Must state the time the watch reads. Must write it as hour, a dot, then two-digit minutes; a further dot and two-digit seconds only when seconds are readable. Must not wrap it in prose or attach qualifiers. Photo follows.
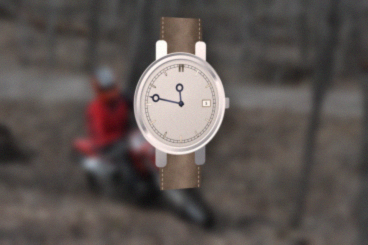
11.47
